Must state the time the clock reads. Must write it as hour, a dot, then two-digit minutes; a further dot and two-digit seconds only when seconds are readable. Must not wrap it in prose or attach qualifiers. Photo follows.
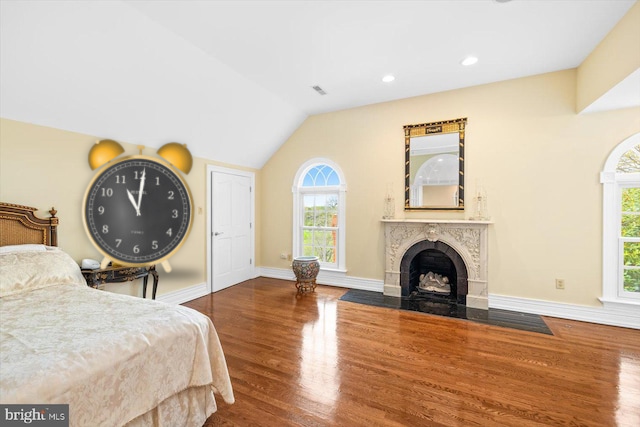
11.01
